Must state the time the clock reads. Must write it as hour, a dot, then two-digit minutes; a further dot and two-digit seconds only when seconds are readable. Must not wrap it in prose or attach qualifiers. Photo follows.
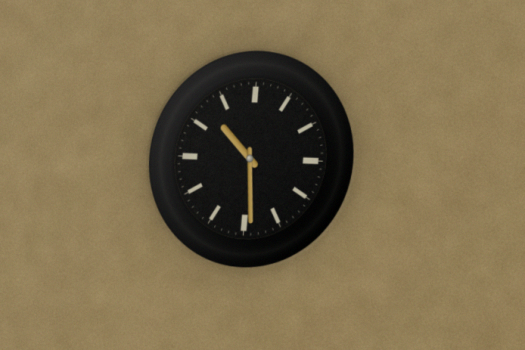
10.29
